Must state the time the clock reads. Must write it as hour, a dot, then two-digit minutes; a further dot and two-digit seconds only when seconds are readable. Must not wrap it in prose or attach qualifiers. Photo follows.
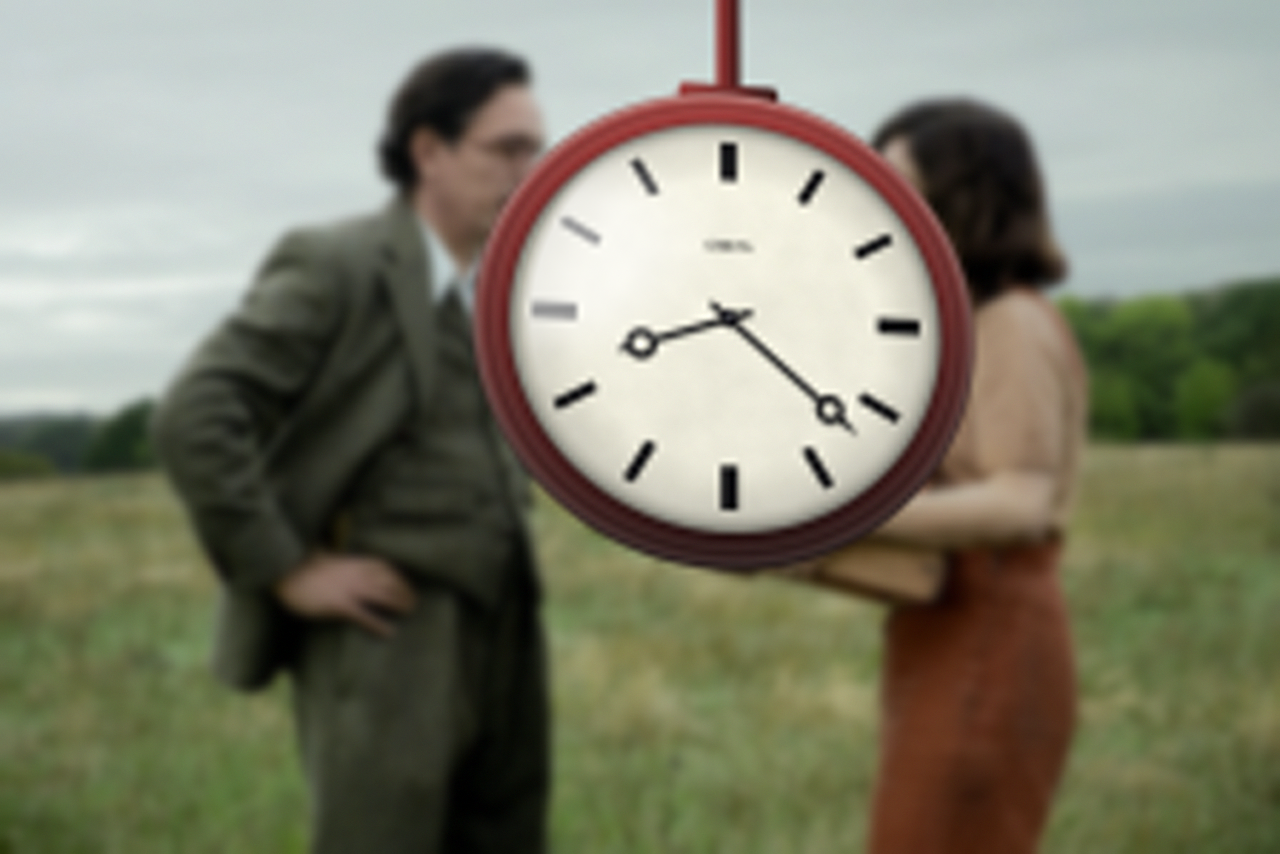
8.22
